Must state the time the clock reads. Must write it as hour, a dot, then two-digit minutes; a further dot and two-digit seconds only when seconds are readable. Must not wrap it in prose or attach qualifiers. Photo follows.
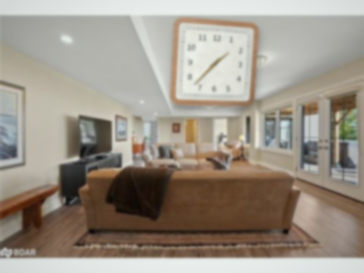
1.37
